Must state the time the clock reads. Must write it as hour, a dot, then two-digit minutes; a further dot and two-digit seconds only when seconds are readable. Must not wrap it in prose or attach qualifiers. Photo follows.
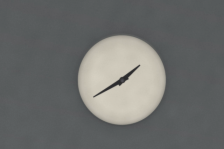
1.40
